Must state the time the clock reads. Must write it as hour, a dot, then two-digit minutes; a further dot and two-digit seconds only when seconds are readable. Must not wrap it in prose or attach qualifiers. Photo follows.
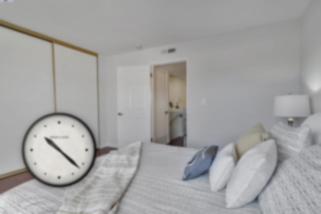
10.22
